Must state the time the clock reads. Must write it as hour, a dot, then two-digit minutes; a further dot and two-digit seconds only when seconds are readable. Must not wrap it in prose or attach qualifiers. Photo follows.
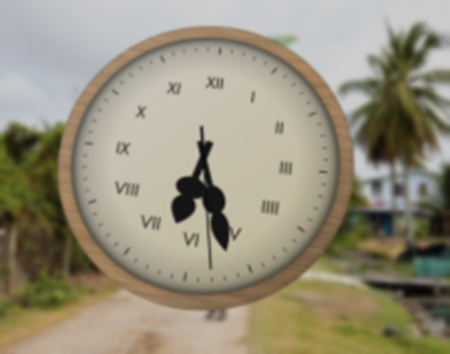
6.26.28
